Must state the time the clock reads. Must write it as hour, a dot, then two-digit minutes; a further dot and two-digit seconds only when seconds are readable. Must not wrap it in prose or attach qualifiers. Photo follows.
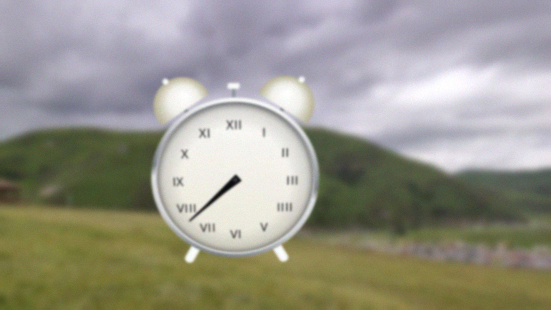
7.38
